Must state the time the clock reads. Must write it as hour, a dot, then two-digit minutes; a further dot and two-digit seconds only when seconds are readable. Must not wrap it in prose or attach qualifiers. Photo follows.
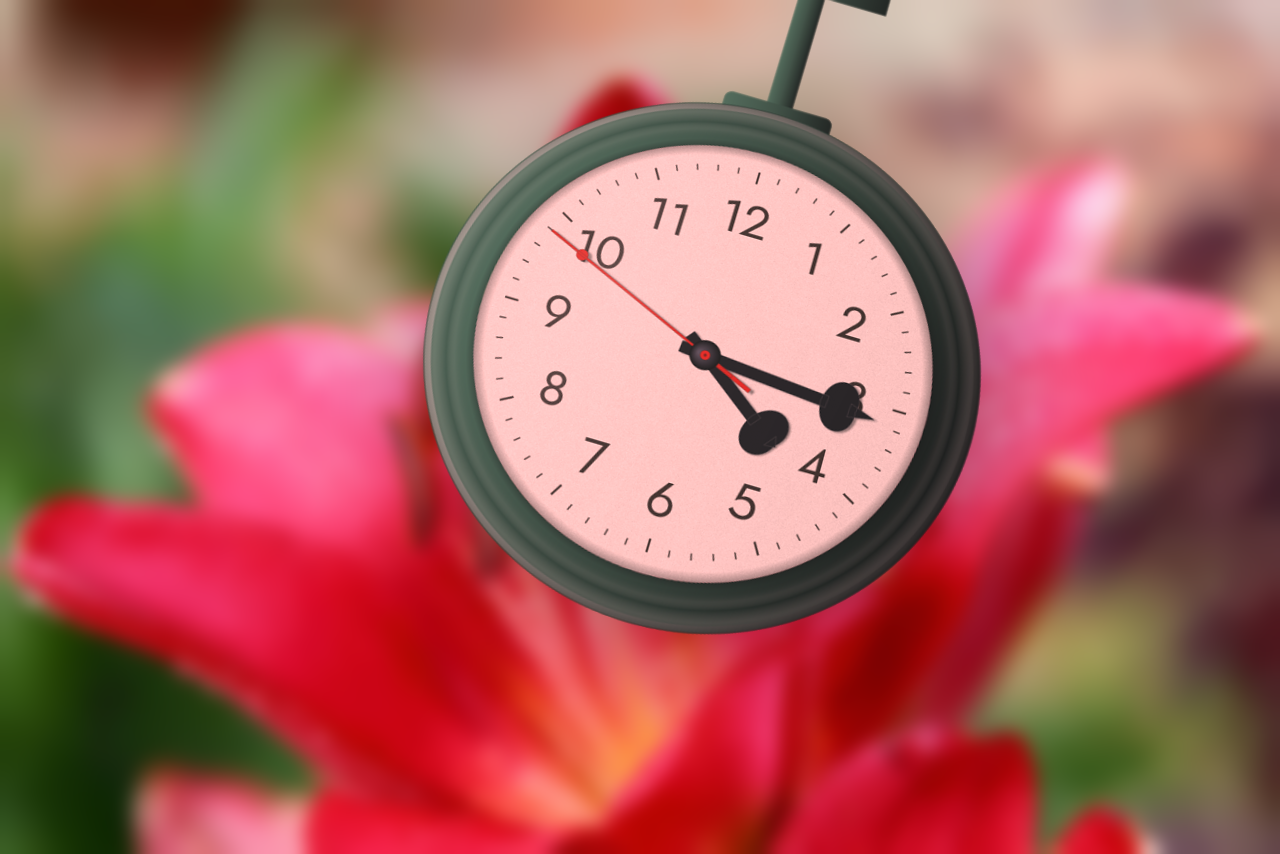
4.15.49
